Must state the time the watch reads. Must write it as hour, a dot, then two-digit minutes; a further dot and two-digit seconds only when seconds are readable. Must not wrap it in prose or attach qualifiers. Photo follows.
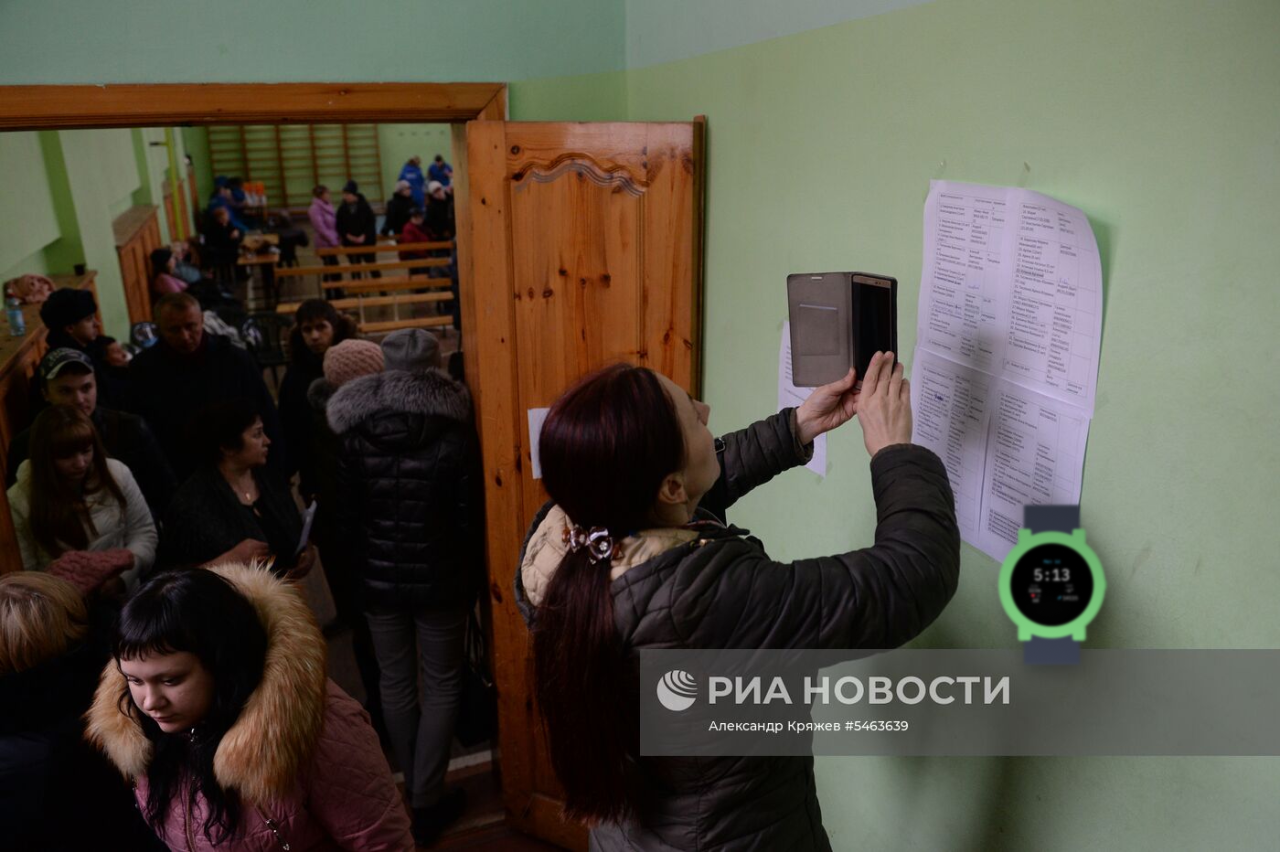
5.13
